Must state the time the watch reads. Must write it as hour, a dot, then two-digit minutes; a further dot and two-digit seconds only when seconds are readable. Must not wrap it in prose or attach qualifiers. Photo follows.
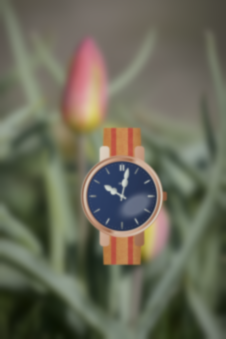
10.02
